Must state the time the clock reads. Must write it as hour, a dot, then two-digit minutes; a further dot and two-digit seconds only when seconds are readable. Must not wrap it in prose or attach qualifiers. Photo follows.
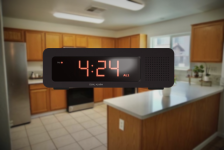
4.24
